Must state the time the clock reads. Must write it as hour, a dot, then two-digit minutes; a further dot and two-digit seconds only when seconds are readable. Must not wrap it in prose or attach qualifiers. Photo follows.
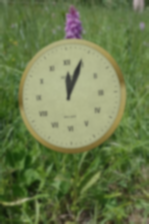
12.04
